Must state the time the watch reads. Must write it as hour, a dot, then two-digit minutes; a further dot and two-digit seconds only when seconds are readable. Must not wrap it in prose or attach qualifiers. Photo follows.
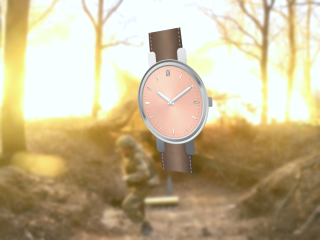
10.10
